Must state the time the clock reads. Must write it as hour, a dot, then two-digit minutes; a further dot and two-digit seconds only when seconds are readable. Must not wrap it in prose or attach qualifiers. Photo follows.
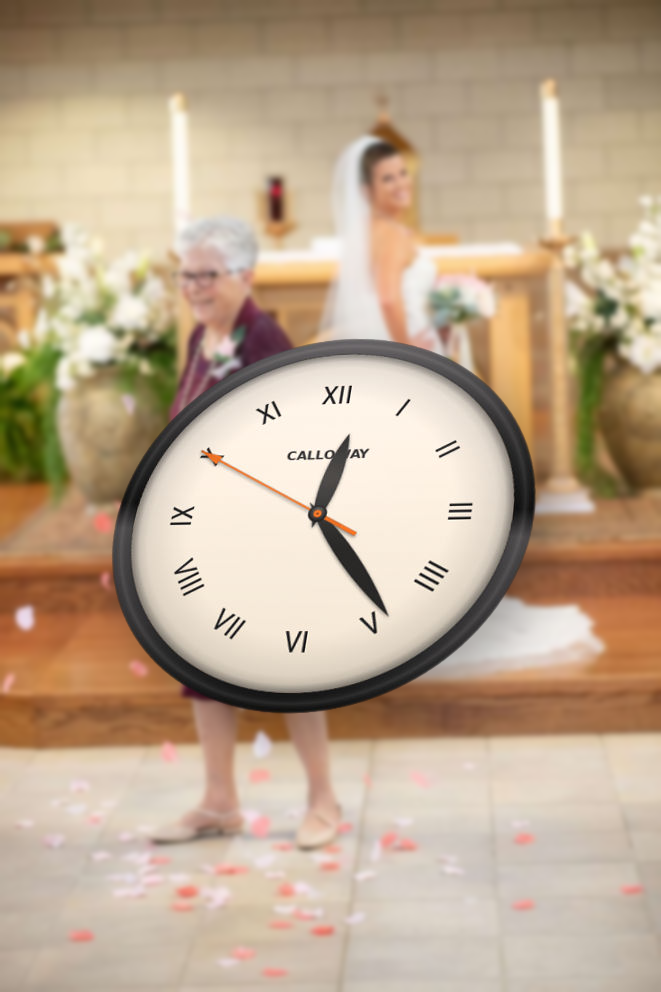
12.23.50
